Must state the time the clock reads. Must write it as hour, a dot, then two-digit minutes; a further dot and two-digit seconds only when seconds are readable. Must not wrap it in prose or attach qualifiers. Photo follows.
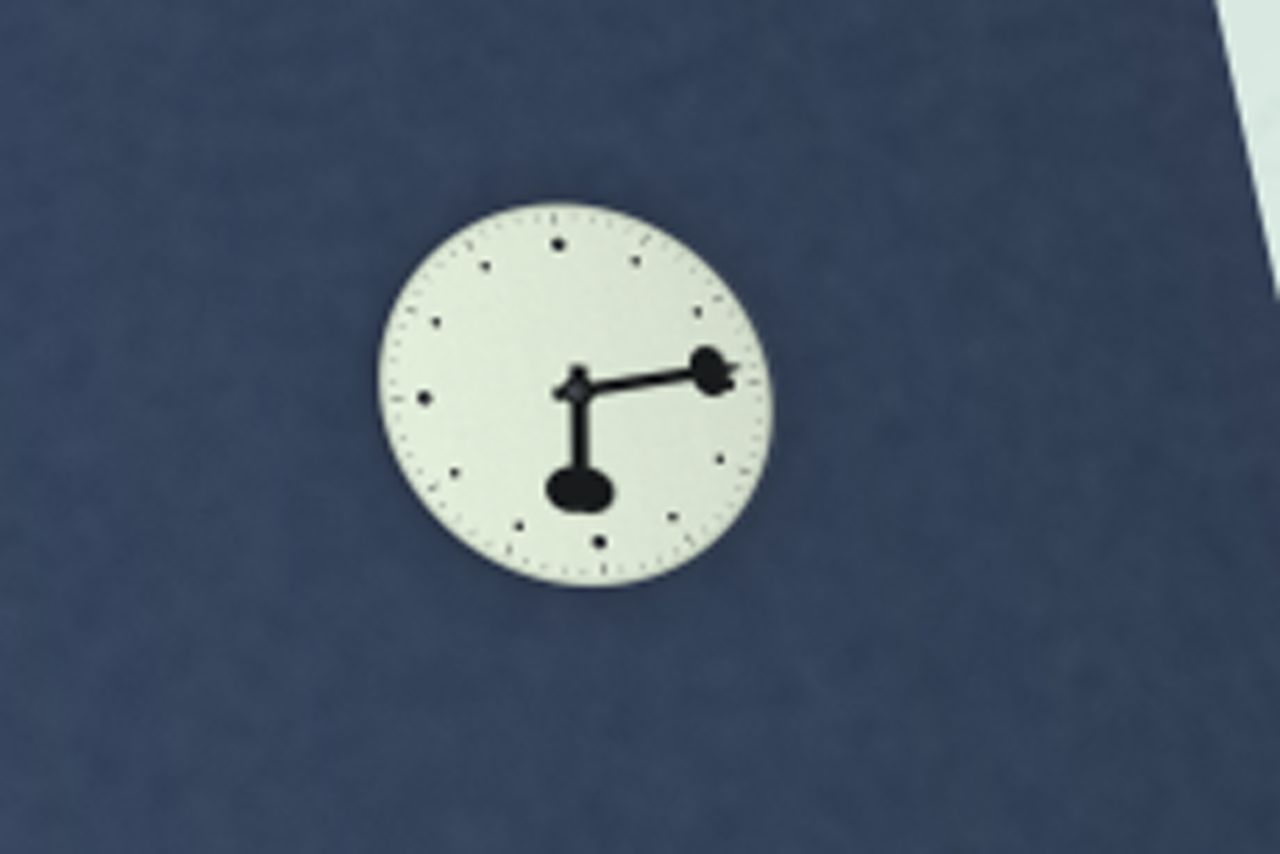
6.14
